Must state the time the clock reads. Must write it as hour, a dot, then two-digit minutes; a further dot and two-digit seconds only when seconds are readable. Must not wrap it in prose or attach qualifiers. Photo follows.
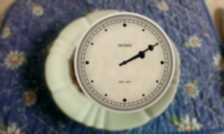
2.10
